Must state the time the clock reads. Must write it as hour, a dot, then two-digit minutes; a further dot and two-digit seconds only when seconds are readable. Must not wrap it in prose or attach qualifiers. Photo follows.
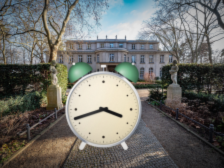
3.42
